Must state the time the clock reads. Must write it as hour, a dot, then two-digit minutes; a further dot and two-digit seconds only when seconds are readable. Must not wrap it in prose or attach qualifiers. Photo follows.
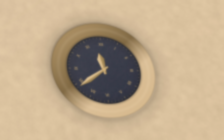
11.39
